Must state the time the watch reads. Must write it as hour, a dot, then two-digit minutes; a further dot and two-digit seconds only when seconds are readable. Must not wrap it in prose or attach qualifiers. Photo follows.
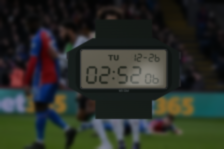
2.52.06
